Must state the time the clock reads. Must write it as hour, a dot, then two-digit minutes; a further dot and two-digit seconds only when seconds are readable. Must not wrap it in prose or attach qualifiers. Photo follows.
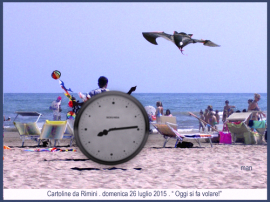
8.14
